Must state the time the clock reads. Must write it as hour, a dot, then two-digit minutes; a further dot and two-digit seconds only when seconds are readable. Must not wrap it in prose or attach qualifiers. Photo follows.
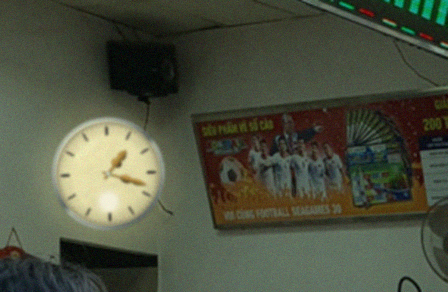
1.18
